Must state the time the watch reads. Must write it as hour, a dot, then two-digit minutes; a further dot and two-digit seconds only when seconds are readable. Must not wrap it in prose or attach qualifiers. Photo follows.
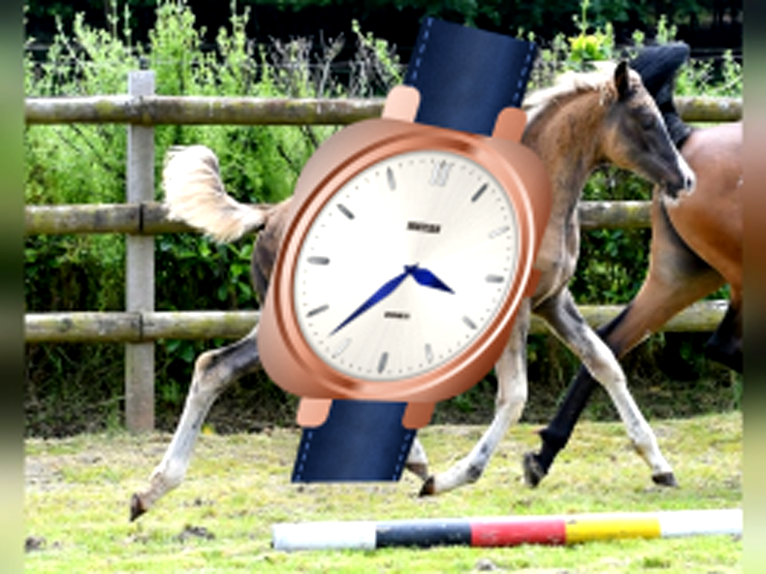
3.37
